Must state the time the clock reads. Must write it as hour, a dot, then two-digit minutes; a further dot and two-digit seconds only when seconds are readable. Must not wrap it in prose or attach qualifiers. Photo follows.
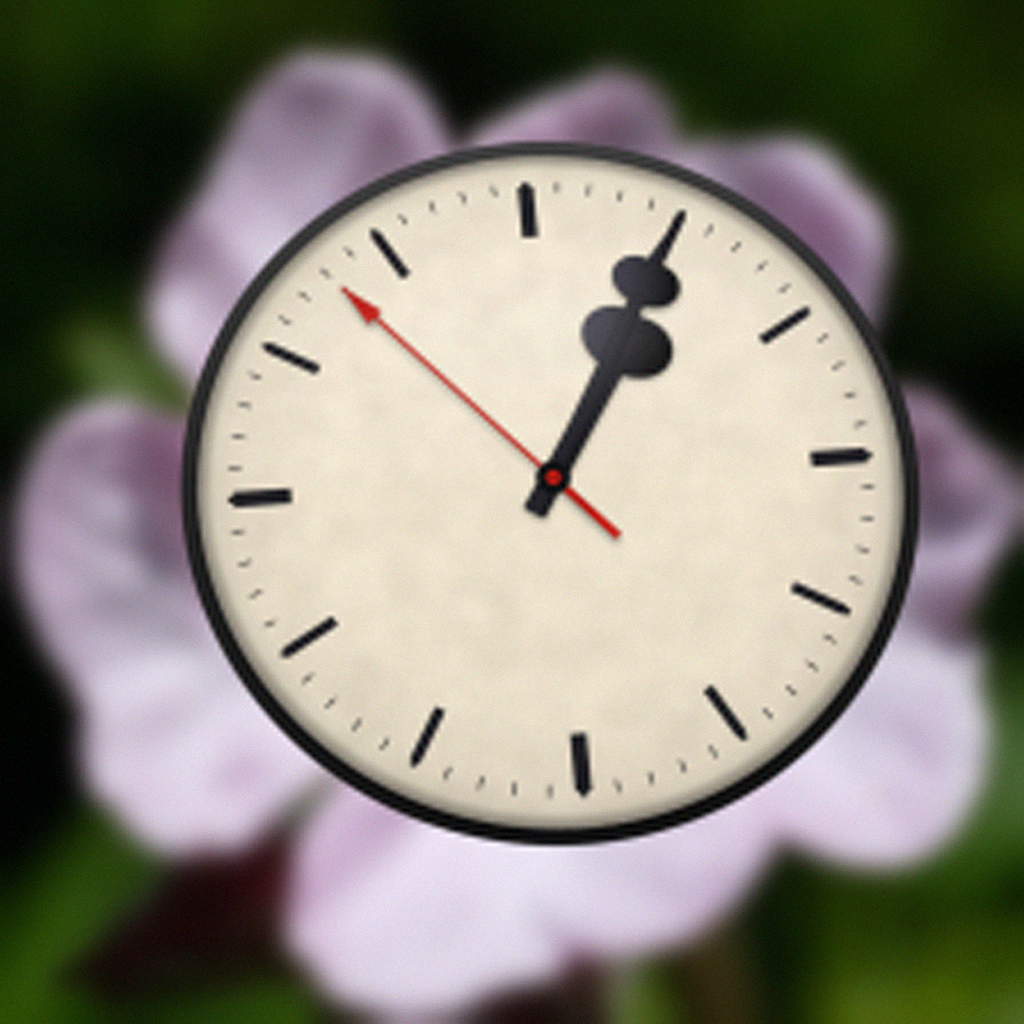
1.04.53
